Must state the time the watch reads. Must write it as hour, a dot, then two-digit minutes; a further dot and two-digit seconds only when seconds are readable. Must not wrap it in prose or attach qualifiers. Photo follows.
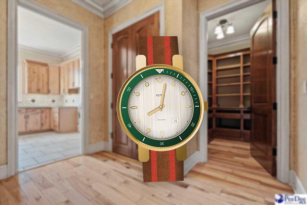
8.02
